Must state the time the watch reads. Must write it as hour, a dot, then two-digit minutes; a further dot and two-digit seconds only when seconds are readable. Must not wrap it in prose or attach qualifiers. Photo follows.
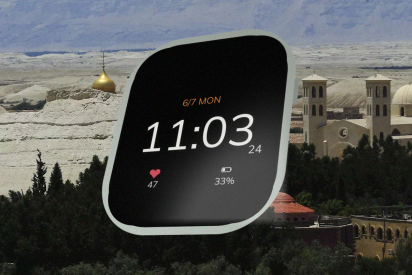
11.03.24
